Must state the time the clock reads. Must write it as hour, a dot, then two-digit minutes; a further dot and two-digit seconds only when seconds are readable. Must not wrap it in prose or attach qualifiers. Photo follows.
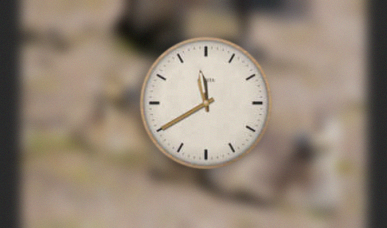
11.40
